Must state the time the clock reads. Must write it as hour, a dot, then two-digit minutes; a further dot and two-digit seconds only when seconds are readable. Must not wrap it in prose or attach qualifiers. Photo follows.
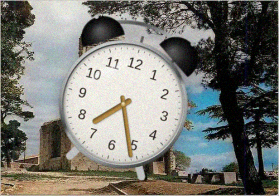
7.26
